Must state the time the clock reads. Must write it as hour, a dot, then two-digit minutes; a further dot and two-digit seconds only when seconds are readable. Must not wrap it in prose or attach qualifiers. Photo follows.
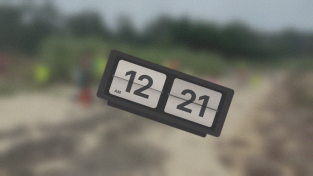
12.21
